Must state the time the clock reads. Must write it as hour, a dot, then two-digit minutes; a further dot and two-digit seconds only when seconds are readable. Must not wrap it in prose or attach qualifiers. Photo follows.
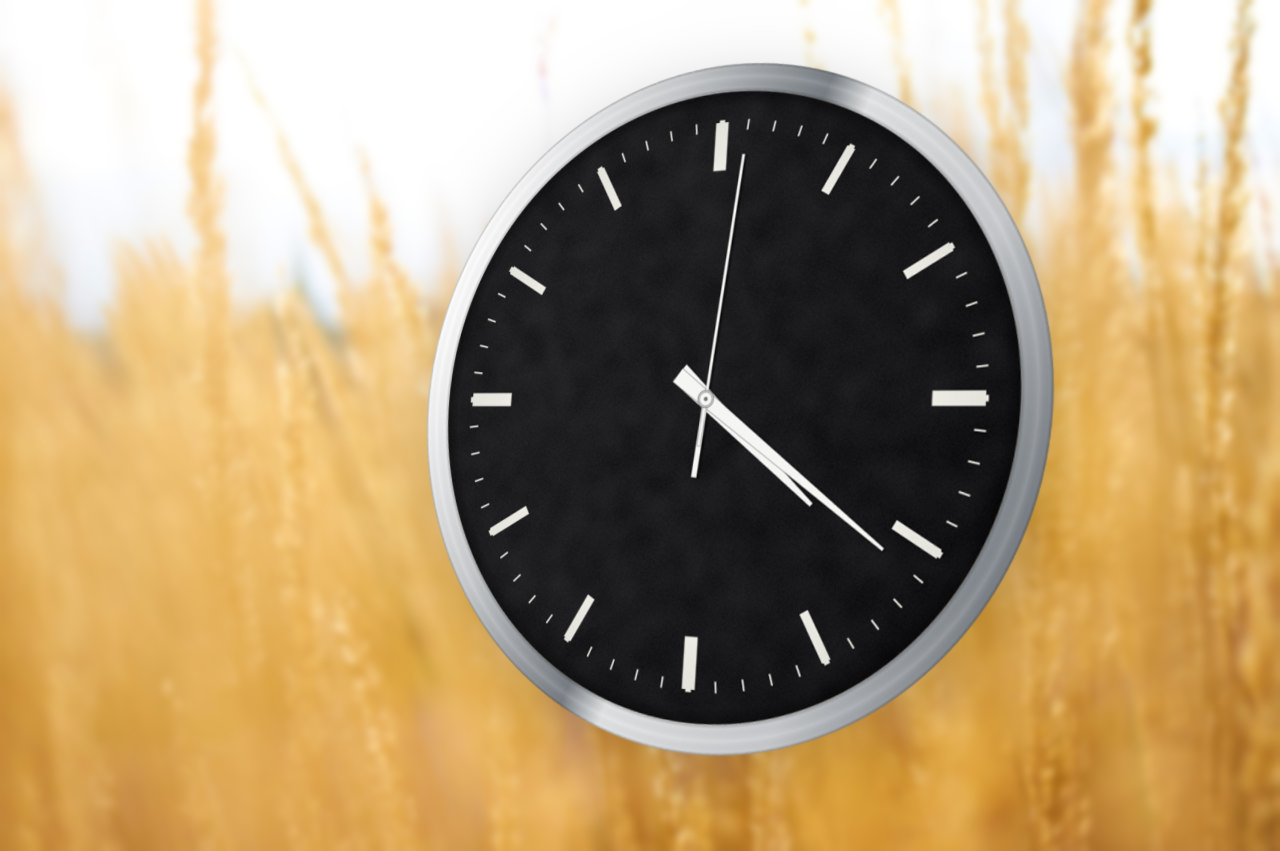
4.21.01
